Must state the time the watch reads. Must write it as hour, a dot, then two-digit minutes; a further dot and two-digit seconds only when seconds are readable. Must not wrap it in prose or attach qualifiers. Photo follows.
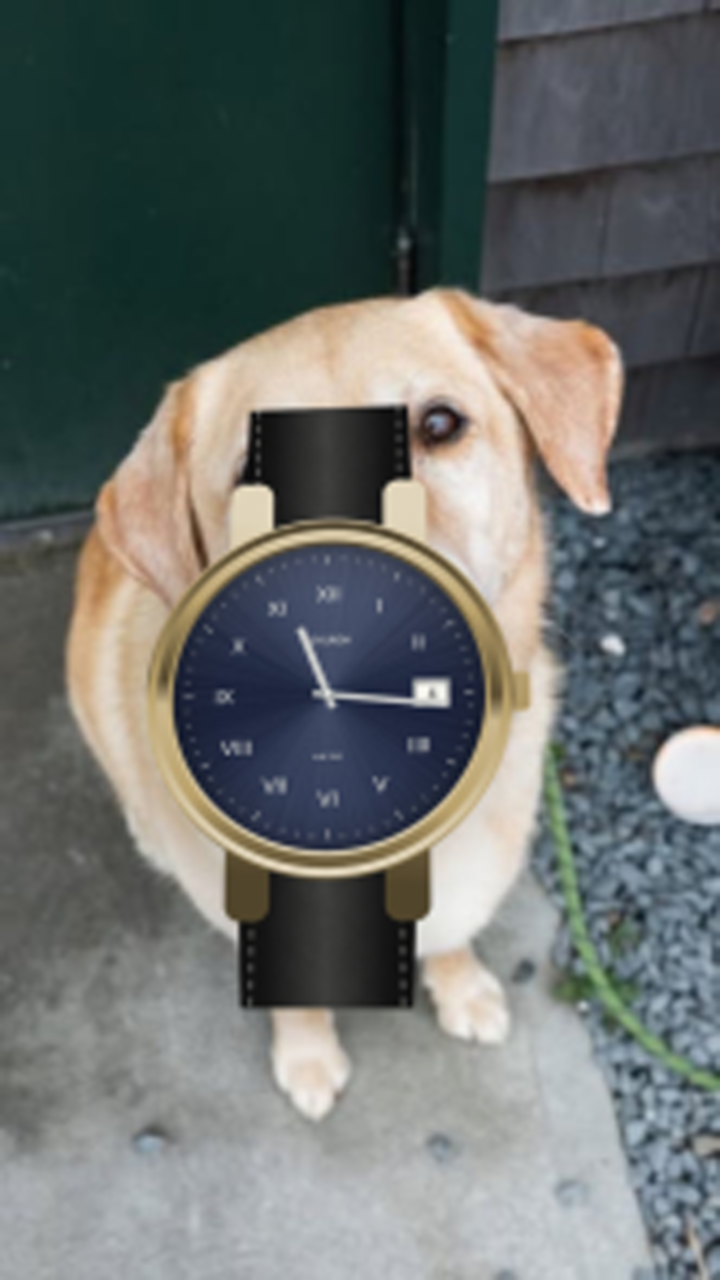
11.16
